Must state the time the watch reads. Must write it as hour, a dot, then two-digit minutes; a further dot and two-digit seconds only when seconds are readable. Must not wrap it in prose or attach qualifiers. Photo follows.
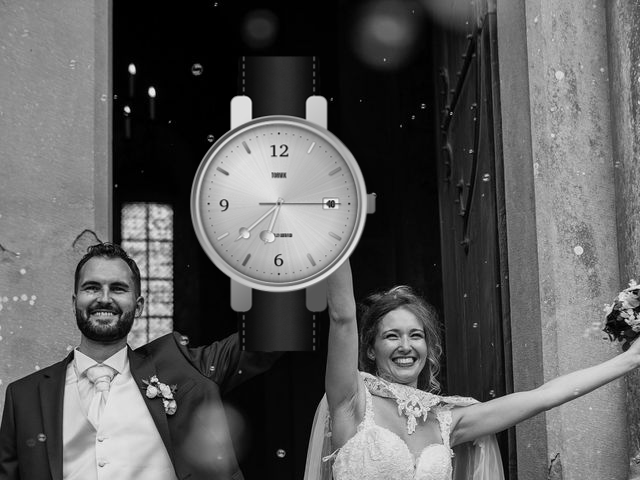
6.38.15
